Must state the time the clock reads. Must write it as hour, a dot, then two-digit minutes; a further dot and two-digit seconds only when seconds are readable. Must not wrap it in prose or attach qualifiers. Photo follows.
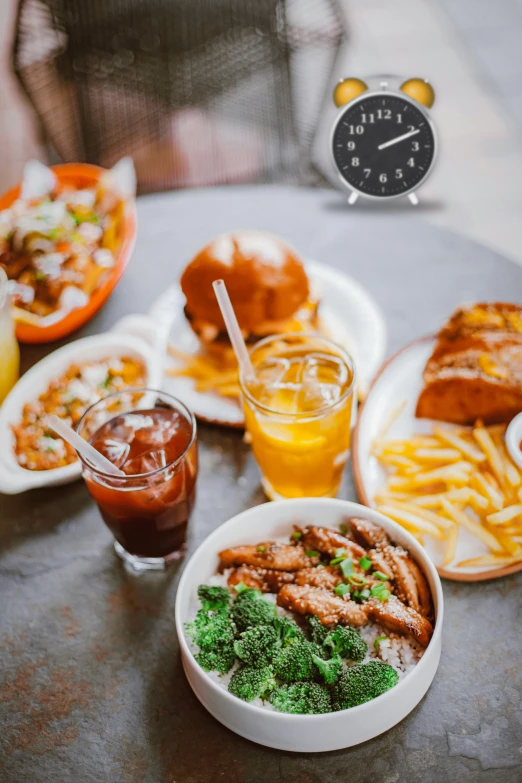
2.11
